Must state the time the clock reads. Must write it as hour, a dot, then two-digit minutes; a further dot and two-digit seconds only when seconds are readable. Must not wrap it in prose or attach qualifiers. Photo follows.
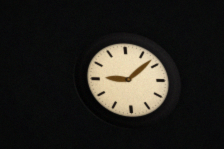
9.08
